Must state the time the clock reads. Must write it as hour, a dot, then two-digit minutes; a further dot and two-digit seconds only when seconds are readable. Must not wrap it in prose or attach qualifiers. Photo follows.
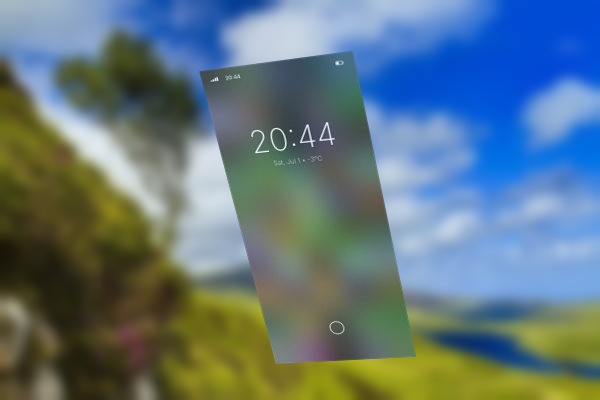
20.44
